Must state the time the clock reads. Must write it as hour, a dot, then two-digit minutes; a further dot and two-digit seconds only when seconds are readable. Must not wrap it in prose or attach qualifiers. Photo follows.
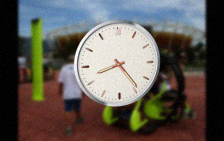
8.24
